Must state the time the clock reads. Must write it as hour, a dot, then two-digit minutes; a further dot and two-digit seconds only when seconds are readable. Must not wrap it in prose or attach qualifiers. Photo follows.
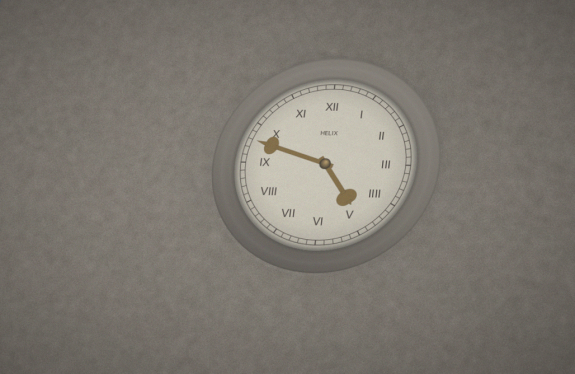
4.48
